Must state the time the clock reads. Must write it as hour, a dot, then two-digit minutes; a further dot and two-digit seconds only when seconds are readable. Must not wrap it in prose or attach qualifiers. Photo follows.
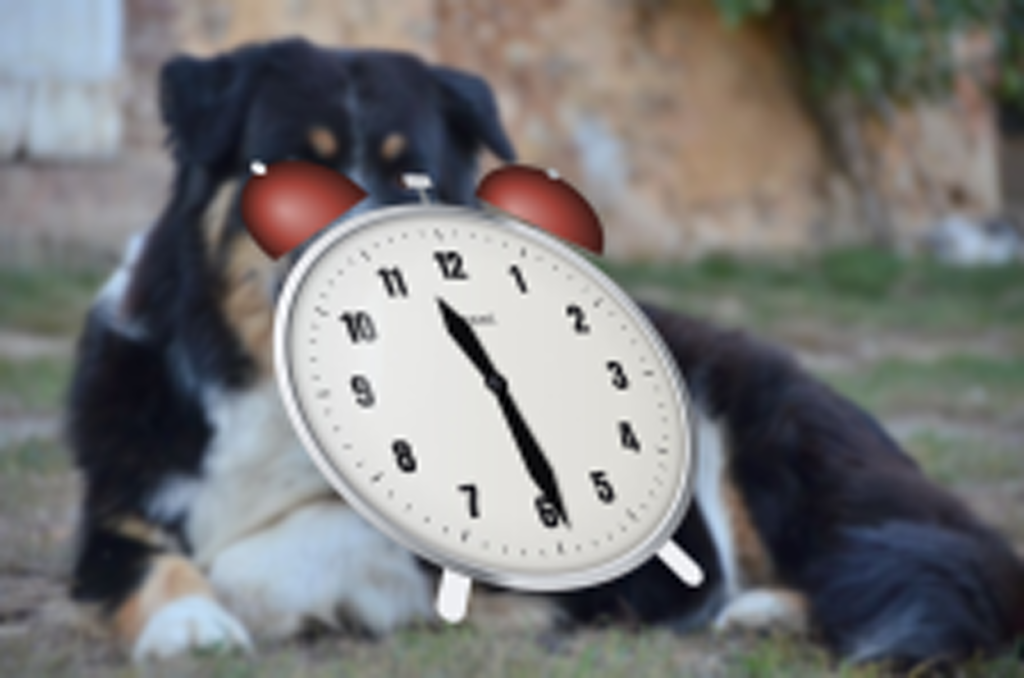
11.29
